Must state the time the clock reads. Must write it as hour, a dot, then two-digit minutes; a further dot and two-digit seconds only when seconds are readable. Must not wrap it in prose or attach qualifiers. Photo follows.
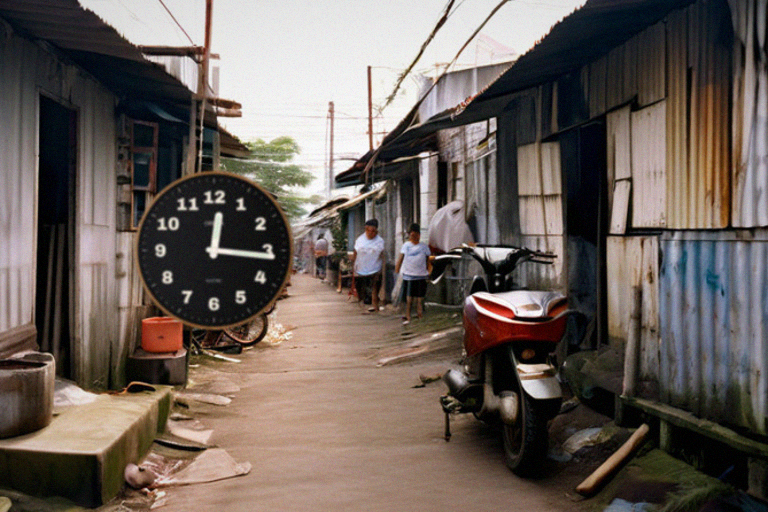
12.16
